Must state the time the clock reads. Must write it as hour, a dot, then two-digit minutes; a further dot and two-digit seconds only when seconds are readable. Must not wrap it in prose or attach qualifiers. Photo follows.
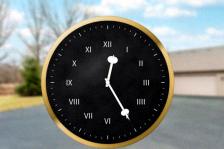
12.25
